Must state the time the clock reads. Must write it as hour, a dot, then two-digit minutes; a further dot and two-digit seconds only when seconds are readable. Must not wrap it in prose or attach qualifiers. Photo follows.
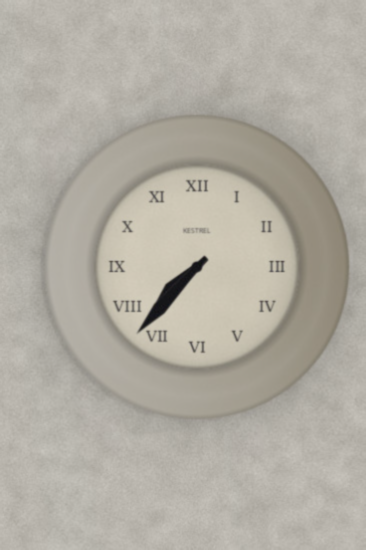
7.37
